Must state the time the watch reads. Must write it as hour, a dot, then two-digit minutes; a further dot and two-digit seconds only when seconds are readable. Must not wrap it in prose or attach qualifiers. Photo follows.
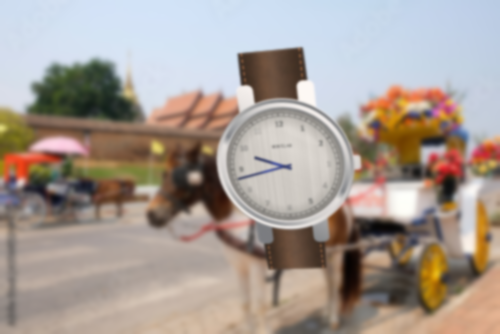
9.43
